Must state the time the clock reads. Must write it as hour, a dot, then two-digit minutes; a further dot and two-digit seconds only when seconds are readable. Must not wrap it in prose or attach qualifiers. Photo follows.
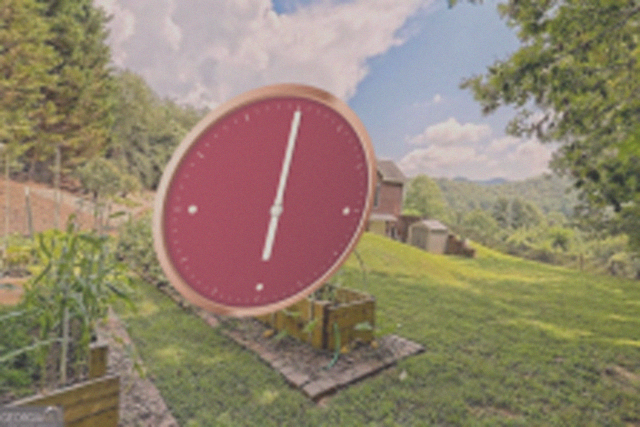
6.00
